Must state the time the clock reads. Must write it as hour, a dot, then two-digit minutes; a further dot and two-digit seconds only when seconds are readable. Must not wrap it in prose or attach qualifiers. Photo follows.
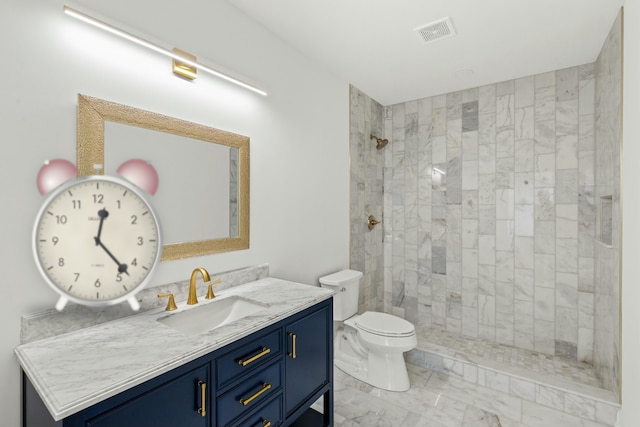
12.23
